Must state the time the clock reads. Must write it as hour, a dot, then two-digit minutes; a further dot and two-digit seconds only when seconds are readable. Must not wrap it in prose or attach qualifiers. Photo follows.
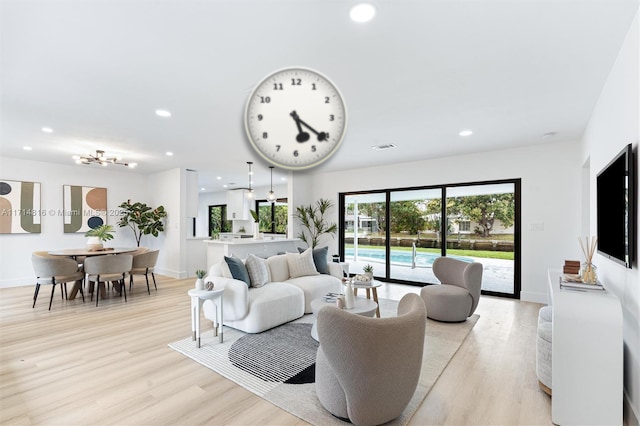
5.21
